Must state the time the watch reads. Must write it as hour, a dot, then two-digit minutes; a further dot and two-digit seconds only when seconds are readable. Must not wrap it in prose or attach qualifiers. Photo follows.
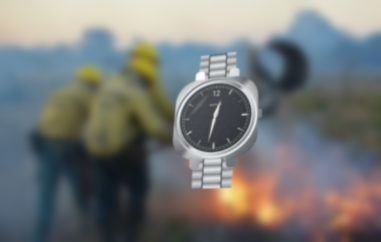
12.32
